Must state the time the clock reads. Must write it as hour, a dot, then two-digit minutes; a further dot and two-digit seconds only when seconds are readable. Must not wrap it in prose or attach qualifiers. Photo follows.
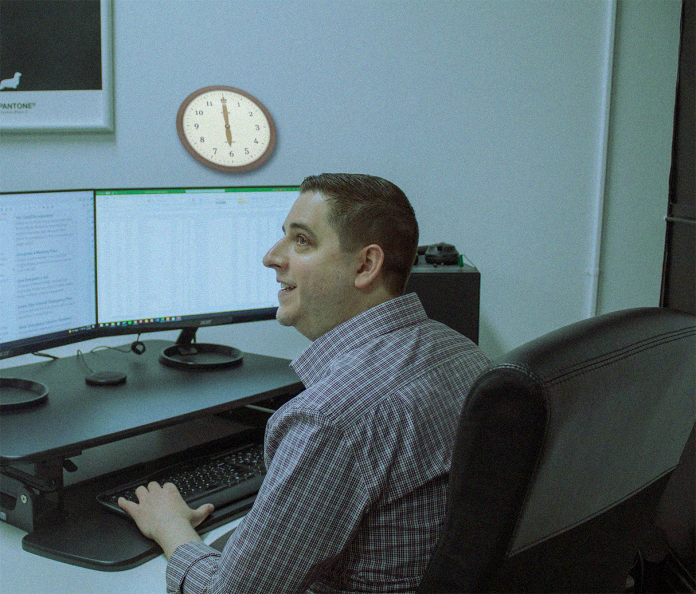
6.00
